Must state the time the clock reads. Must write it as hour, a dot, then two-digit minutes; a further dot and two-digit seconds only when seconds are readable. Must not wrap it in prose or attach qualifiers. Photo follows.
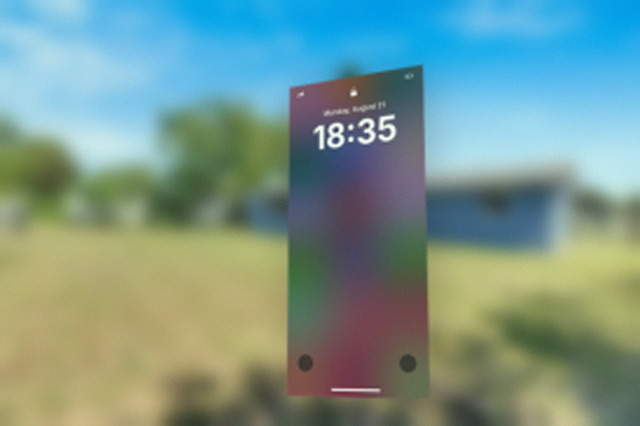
18.35
